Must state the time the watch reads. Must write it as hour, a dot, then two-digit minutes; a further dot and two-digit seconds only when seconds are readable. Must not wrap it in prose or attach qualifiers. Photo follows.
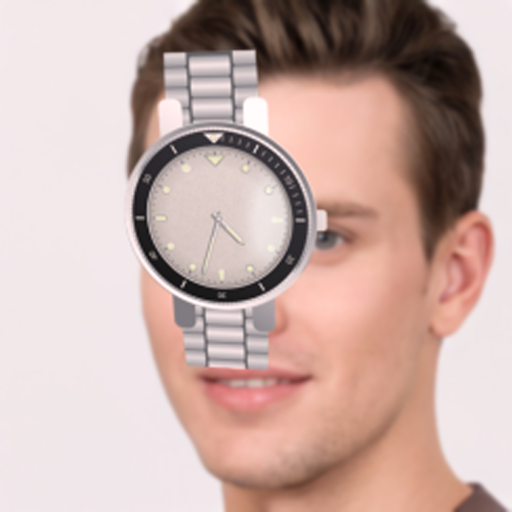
4.33
